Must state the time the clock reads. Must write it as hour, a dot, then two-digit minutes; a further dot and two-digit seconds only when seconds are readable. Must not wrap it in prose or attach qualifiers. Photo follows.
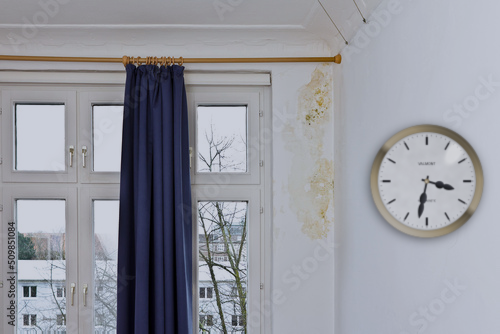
3.32
